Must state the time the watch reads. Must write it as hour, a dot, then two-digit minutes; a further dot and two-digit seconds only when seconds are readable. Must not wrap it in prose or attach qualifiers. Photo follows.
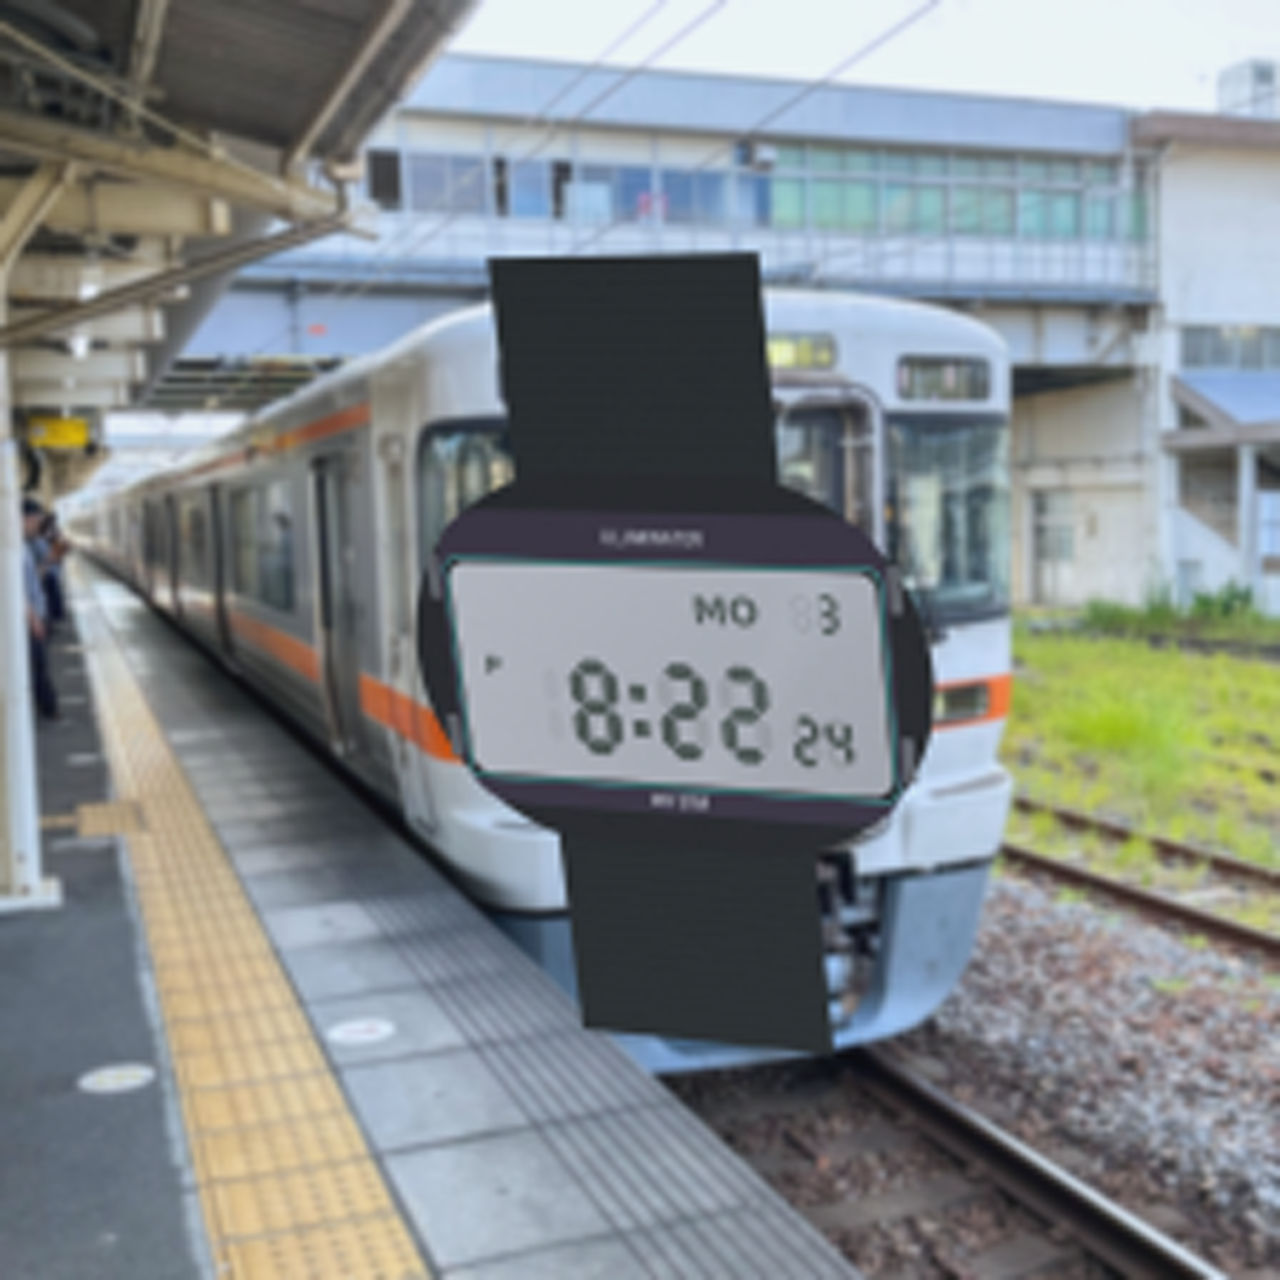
8.22.24
